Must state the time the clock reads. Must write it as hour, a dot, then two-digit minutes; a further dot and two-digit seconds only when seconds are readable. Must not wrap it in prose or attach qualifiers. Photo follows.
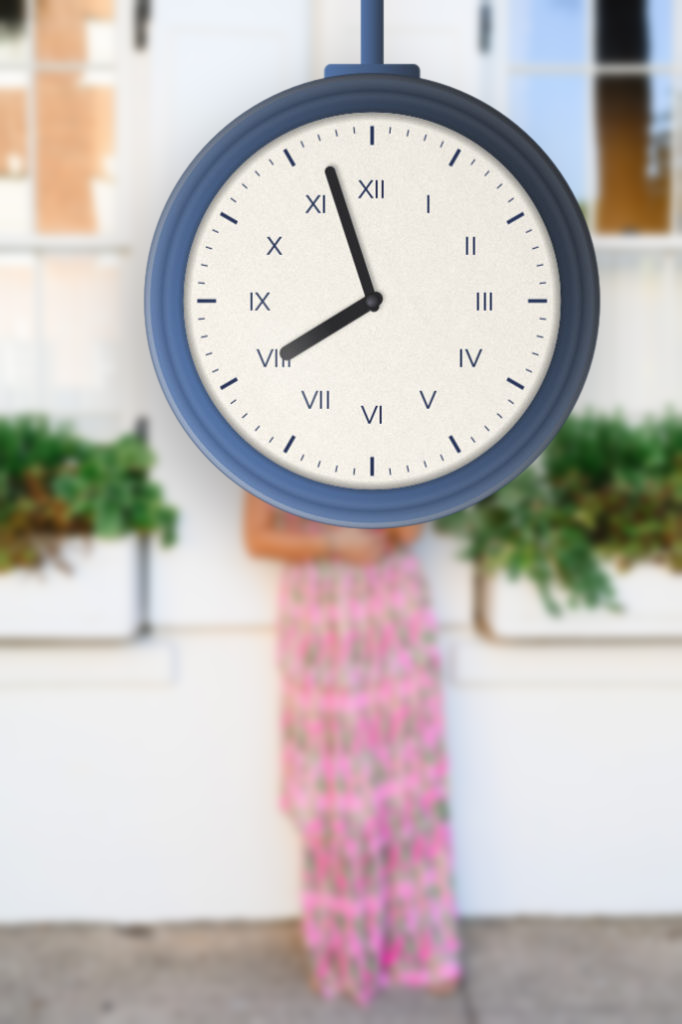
7.57
